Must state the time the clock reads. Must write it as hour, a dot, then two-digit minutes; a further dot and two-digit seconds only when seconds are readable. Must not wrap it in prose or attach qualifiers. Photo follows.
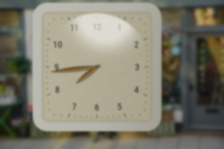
7.44
